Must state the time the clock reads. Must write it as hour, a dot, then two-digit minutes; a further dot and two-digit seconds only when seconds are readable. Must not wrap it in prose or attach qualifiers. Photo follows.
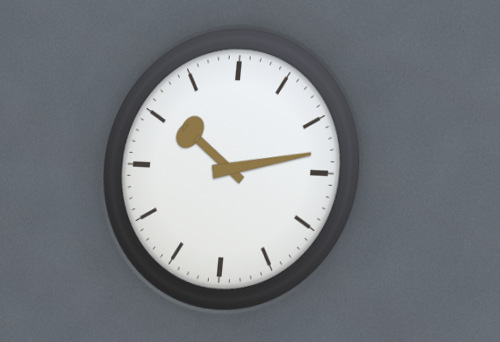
10.13
